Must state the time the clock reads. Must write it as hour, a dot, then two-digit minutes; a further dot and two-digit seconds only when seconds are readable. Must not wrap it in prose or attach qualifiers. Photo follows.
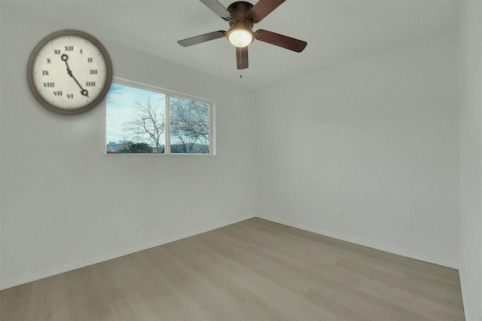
11.24
